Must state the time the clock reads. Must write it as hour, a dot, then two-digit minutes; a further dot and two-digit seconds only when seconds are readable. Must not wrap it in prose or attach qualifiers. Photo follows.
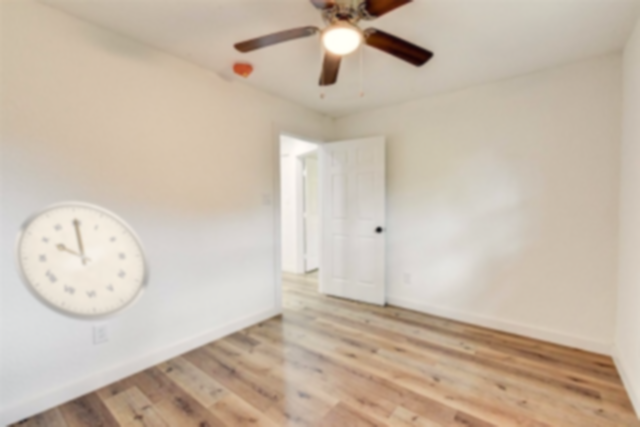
10.00
